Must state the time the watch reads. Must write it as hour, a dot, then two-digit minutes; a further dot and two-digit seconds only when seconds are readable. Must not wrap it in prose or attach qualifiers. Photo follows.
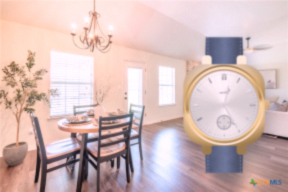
12.25
